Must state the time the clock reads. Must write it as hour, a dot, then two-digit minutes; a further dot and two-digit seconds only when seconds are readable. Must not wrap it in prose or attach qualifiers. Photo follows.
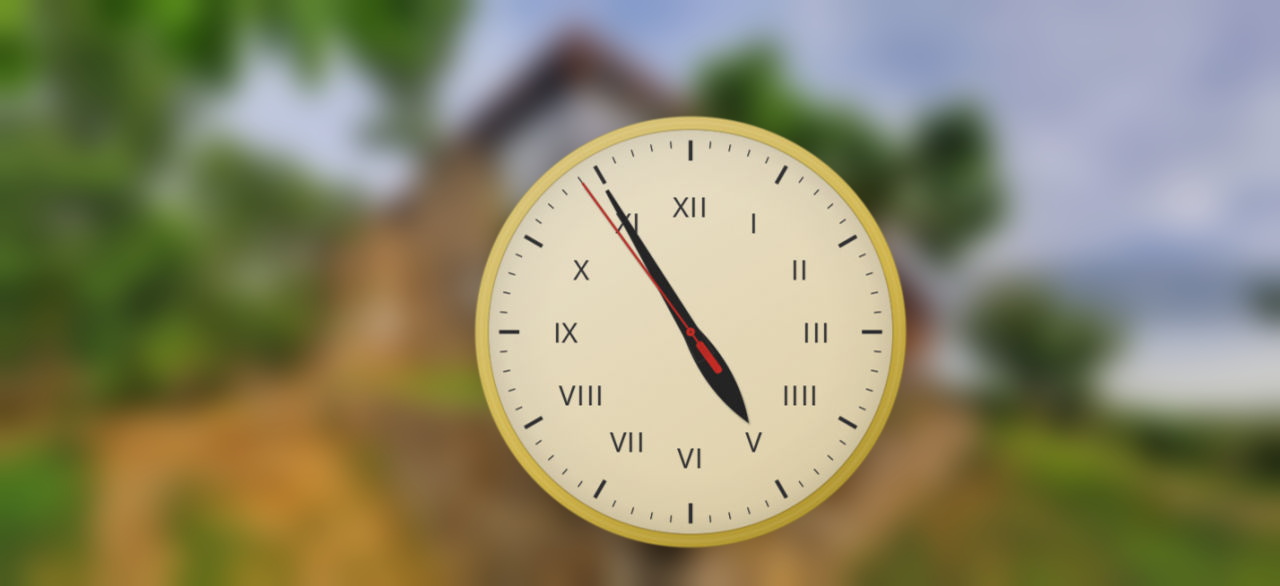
4.54.54
